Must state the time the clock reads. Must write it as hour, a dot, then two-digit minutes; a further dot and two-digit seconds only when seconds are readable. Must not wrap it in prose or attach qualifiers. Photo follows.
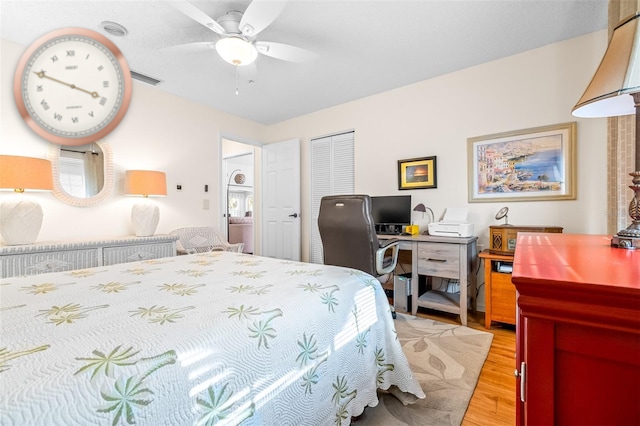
3.49
